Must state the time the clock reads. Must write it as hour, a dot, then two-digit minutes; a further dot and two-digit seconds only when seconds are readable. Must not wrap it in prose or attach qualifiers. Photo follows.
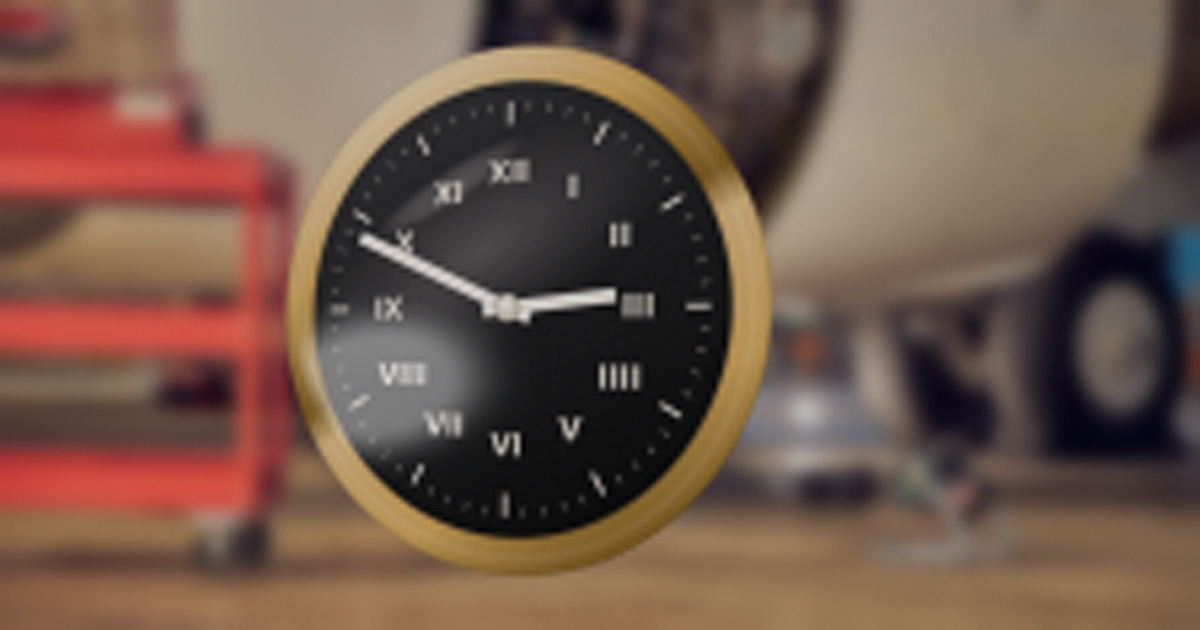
2.49
